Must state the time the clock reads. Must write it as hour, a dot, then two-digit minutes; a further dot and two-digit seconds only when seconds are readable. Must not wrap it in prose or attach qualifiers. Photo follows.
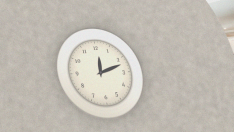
12.12
